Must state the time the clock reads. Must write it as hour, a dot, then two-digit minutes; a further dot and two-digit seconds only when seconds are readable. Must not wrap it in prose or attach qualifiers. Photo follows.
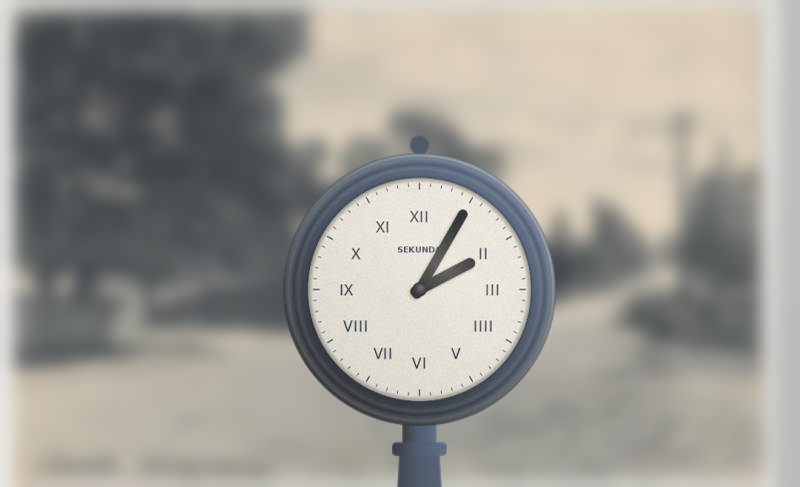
2.05
